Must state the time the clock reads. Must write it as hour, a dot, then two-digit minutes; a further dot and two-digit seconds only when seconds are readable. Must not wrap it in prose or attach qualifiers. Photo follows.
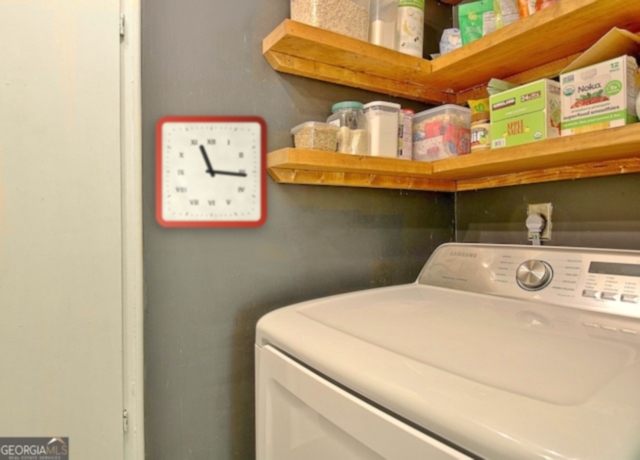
11.16
